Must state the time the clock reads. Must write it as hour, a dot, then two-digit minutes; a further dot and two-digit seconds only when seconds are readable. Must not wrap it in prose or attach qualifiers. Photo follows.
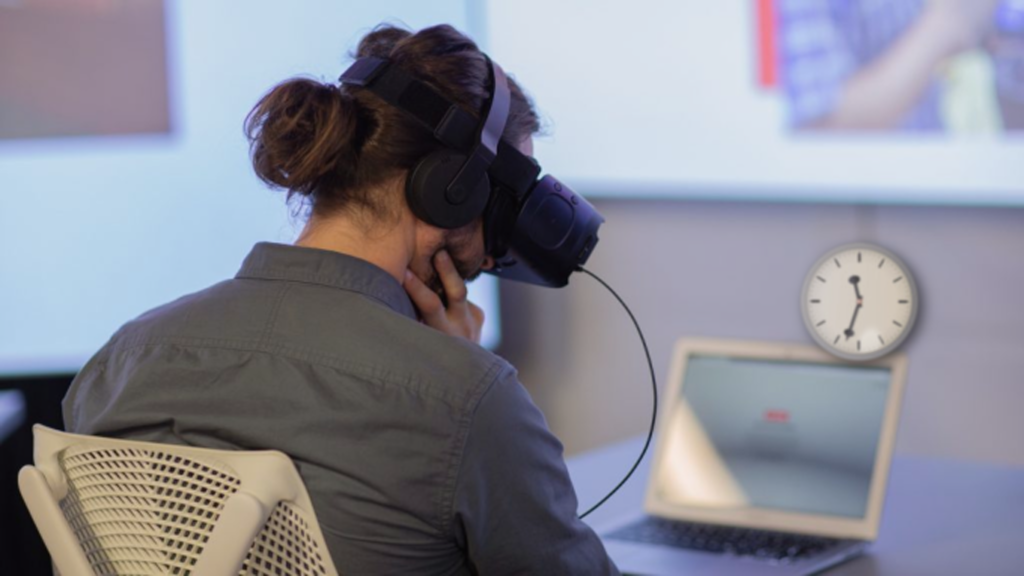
11.33
